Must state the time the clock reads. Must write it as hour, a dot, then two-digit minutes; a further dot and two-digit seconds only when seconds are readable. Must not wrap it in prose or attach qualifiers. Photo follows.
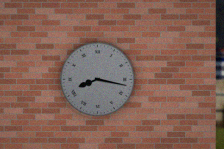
8.17
